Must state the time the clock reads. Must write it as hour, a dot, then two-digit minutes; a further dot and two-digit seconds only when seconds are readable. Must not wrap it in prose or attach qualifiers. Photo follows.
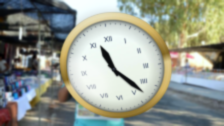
11.23
